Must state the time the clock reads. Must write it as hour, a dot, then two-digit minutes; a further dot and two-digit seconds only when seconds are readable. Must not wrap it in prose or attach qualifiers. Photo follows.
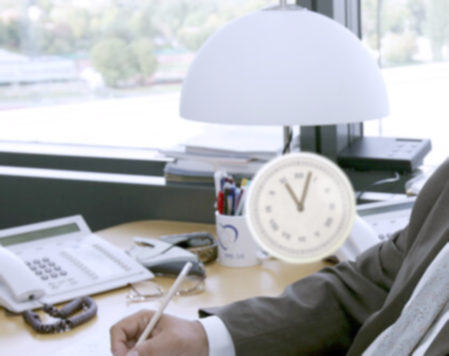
11.03
